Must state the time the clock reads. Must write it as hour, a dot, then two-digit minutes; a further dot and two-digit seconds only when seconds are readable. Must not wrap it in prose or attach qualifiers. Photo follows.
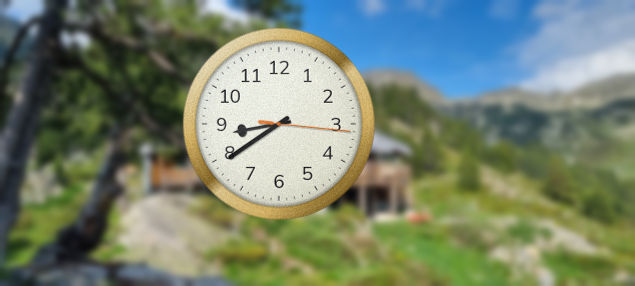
8.39.16
